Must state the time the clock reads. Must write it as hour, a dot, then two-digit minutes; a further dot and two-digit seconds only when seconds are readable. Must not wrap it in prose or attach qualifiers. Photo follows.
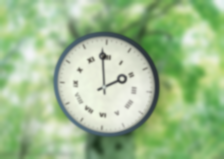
1.59
